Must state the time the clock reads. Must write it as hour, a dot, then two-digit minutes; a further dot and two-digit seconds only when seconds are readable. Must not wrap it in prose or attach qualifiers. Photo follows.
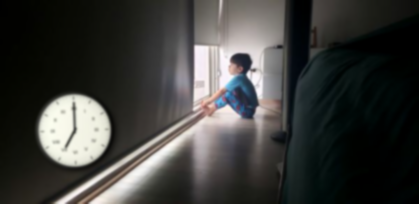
7.00
